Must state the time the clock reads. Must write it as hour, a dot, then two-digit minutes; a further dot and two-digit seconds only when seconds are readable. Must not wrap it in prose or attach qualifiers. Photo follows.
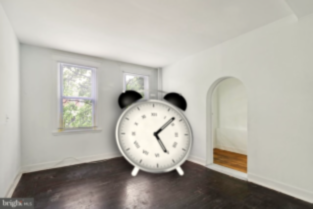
5.08
